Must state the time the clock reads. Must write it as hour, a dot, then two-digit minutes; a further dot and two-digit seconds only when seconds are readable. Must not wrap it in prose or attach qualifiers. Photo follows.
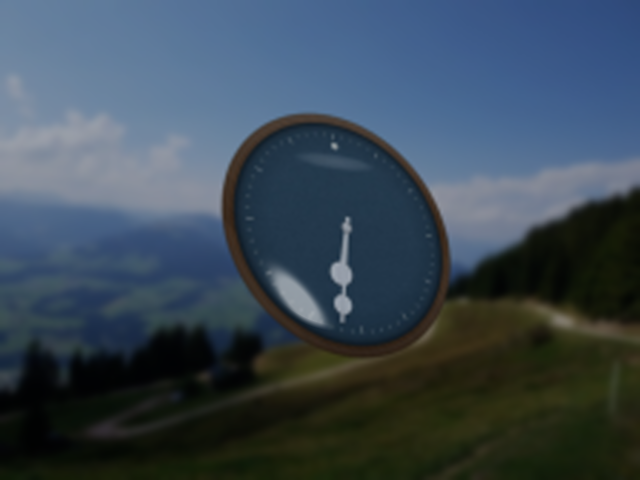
6.32
